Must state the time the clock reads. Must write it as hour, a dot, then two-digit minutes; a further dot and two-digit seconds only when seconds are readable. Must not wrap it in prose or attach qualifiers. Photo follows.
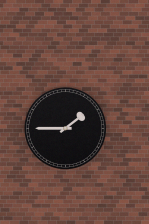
1.45
